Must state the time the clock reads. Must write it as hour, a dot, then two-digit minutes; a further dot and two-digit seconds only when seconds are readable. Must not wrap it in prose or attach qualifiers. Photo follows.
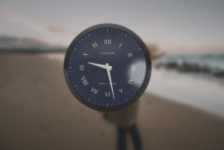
9.28
